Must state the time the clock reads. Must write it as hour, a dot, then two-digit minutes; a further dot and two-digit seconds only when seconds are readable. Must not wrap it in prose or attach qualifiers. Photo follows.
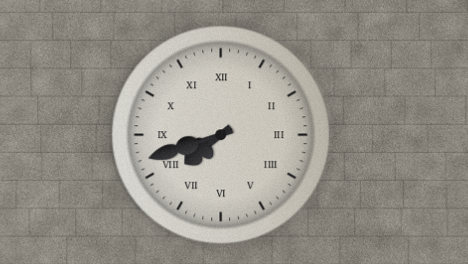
7.42
